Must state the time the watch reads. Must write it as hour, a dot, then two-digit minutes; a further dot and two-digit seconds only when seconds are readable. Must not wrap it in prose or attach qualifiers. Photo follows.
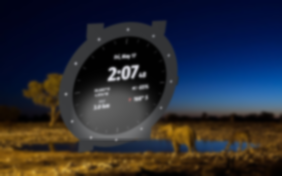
2.07
